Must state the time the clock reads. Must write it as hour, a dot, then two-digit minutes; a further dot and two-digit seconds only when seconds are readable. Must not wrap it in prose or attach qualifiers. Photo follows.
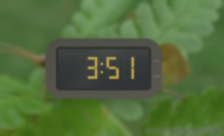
3.51
